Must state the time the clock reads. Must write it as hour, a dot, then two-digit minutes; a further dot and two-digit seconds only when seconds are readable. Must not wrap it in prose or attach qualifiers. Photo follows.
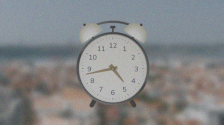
4.43
